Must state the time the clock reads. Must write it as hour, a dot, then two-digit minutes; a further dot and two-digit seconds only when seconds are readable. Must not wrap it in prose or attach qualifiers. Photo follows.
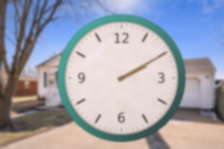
2.10
